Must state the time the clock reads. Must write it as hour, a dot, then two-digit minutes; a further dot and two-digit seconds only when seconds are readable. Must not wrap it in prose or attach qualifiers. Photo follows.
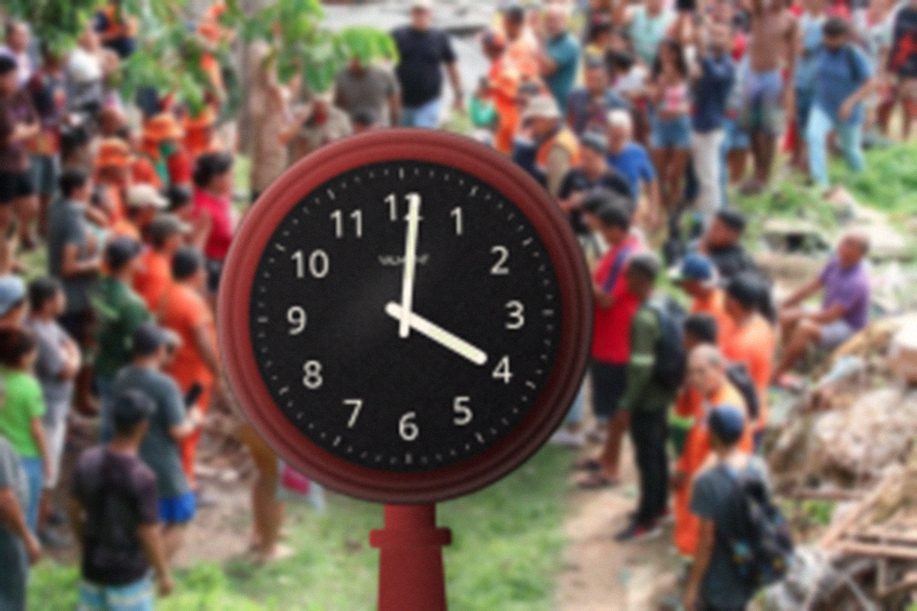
4.01
